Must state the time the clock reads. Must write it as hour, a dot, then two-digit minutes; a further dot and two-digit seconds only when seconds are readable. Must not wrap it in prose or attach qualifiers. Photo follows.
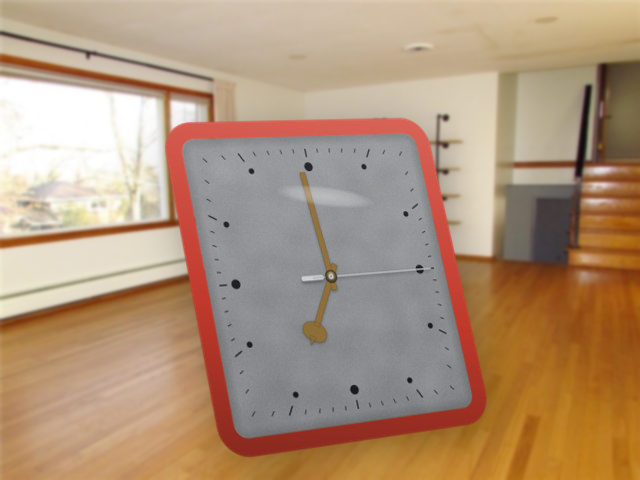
6.59.15
